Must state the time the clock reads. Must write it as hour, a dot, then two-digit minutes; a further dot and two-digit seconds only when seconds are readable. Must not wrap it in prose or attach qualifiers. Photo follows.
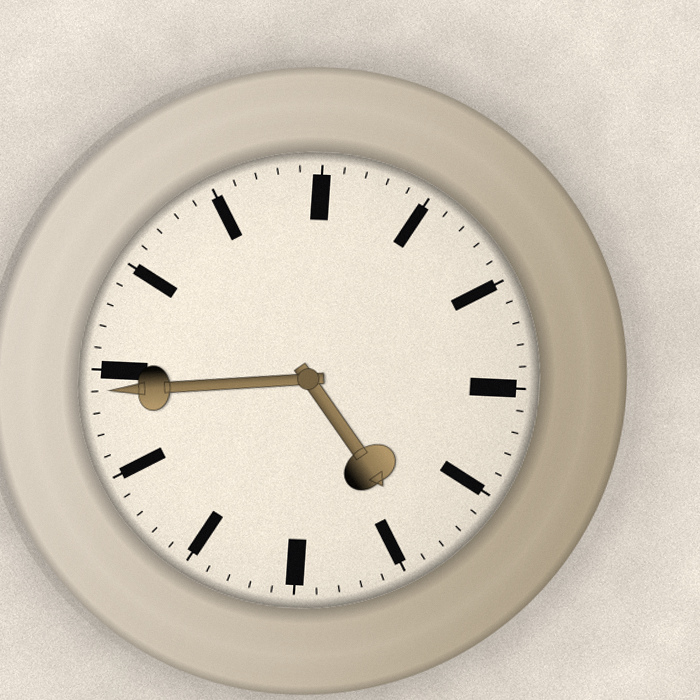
4.44
